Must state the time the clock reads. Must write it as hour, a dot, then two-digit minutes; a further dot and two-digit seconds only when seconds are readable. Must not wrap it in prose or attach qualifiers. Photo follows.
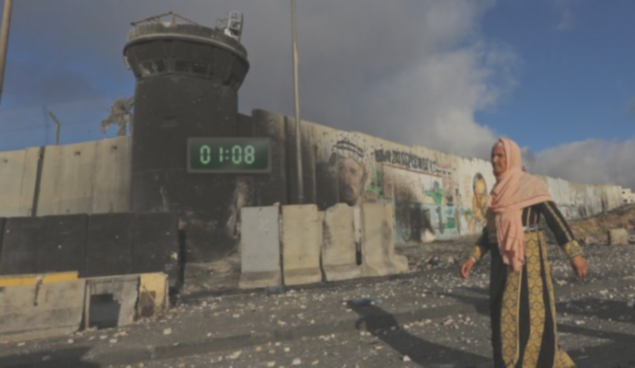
1.08
